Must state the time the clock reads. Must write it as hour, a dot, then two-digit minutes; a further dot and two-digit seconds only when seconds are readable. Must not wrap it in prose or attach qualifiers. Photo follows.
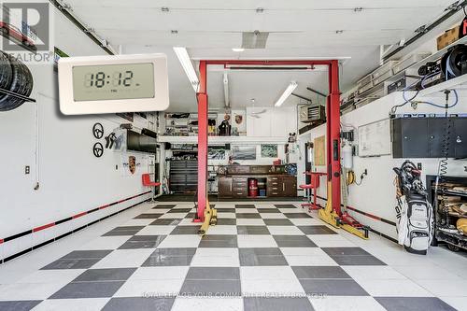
18.12
